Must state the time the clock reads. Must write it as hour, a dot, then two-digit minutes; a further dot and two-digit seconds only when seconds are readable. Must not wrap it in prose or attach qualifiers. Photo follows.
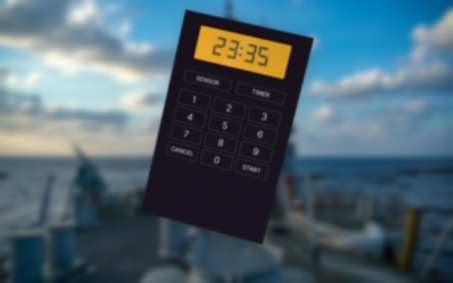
23.35
